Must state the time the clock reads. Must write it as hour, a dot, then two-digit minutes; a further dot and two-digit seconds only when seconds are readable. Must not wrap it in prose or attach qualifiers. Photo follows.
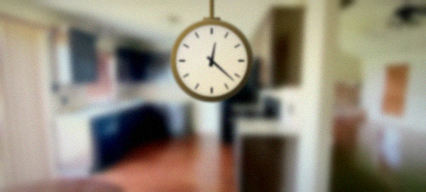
12.22
